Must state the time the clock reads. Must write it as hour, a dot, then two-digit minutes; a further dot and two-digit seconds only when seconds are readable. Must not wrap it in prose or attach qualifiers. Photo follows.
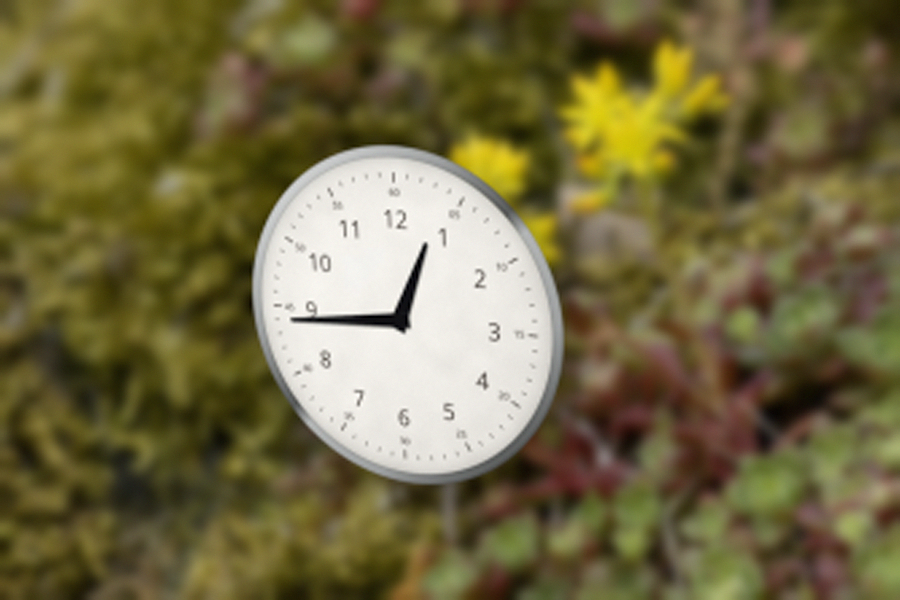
12.44
